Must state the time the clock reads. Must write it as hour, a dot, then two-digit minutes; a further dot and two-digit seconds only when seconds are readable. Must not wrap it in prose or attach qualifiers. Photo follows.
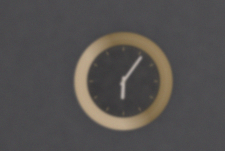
6.06
